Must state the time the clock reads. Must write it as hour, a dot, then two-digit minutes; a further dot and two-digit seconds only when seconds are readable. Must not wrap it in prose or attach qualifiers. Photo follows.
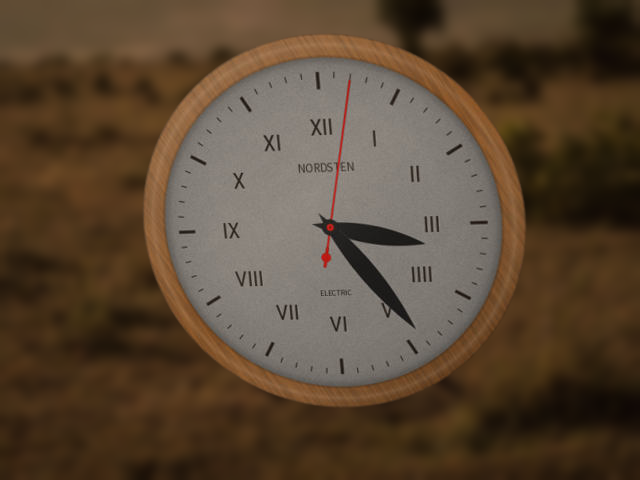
3.24.02
